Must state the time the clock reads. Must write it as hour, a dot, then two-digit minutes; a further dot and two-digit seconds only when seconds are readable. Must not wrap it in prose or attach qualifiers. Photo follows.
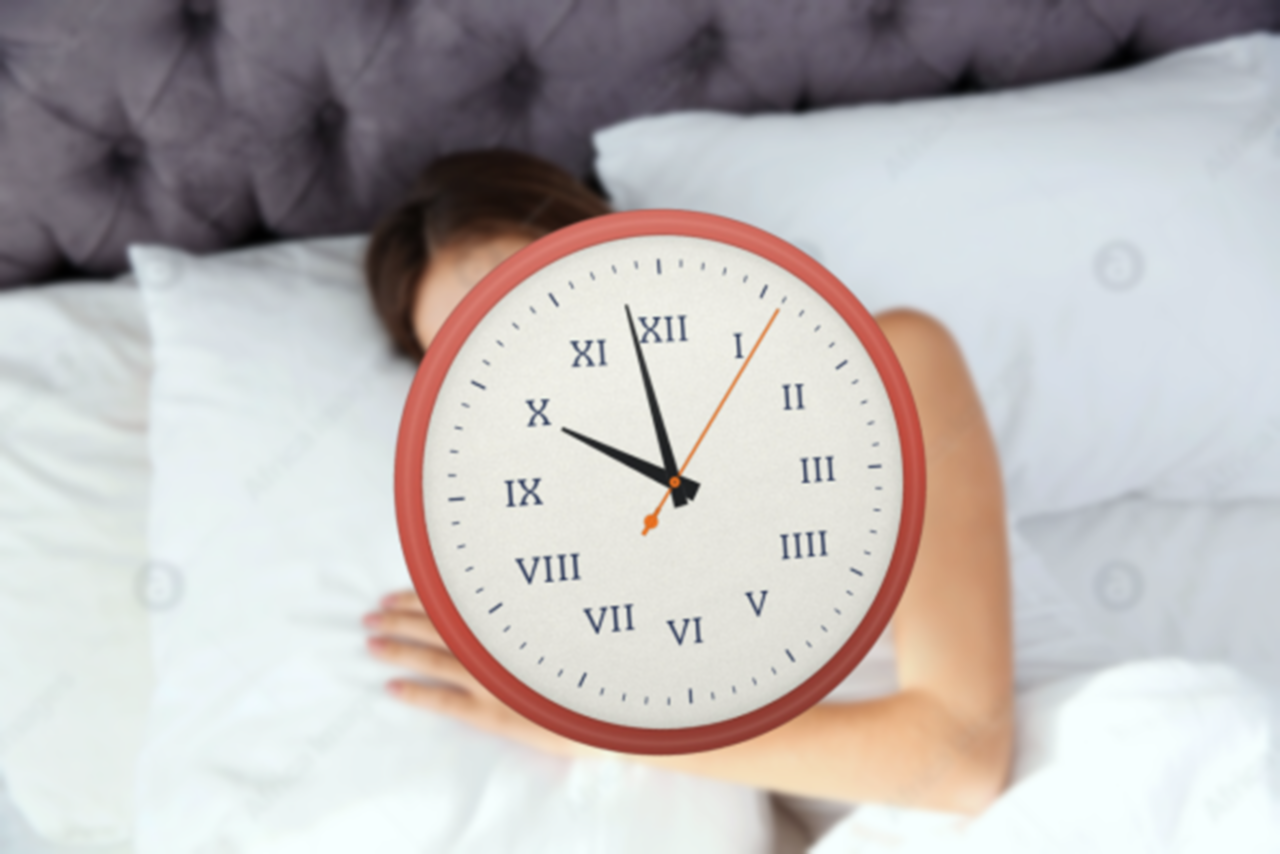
9.58.06
